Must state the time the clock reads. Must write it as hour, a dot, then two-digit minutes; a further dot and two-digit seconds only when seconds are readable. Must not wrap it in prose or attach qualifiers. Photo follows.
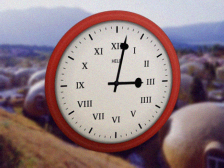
3.02
